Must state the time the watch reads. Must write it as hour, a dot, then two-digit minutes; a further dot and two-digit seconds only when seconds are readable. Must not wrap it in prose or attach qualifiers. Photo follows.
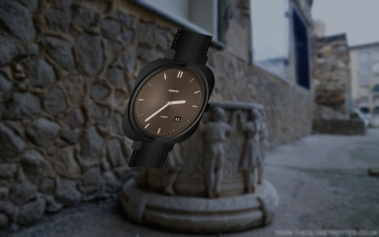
2.37
